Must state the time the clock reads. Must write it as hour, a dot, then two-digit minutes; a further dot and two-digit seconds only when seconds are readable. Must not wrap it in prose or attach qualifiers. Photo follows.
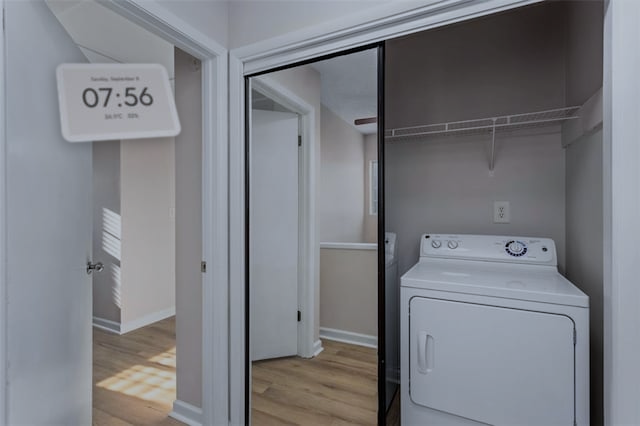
7.56
